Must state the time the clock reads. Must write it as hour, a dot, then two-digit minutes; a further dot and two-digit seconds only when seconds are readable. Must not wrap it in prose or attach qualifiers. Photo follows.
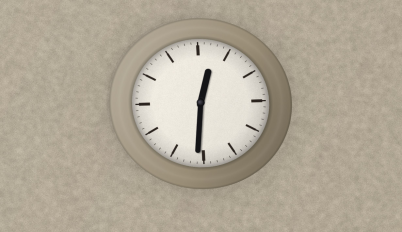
12.31
